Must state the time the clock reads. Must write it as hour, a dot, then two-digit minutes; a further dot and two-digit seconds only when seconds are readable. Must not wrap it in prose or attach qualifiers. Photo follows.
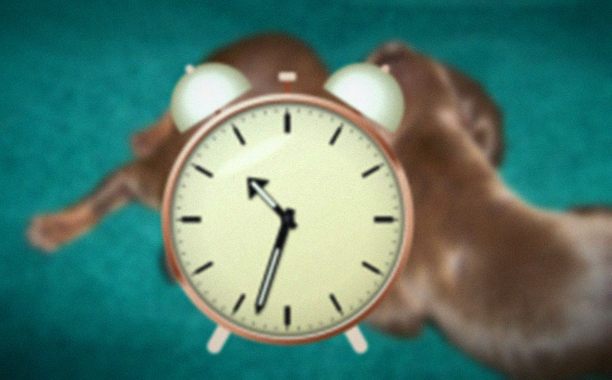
10.33
